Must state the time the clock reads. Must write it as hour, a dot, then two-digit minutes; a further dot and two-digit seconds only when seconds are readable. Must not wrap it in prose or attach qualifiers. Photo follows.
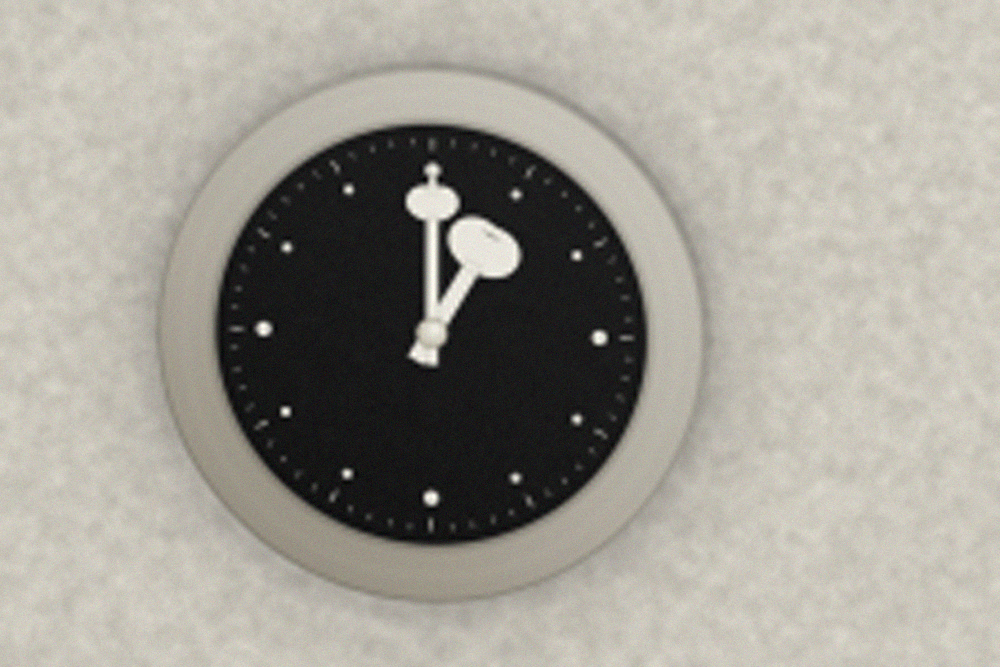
1.00
